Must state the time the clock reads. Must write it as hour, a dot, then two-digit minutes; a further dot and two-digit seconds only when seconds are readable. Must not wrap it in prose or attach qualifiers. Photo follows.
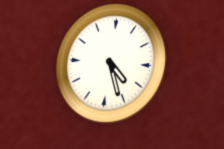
4.26
